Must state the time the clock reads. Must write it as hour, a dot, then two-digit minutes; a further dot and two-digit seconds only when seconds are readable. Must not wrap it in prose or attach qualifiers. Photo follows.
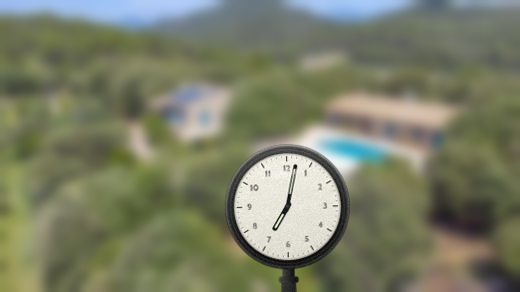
7.02
